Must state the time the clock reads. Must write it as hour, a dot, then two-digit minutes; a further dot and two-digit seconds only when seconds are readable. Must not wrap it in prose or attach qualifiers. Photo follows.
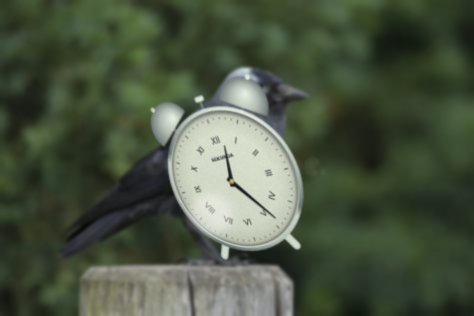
12.24
